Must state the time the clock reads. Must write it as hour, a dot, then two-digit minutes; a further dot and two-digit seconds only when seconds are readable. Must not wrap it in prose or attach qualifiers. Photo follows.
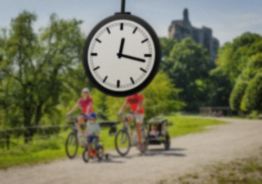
12.17
